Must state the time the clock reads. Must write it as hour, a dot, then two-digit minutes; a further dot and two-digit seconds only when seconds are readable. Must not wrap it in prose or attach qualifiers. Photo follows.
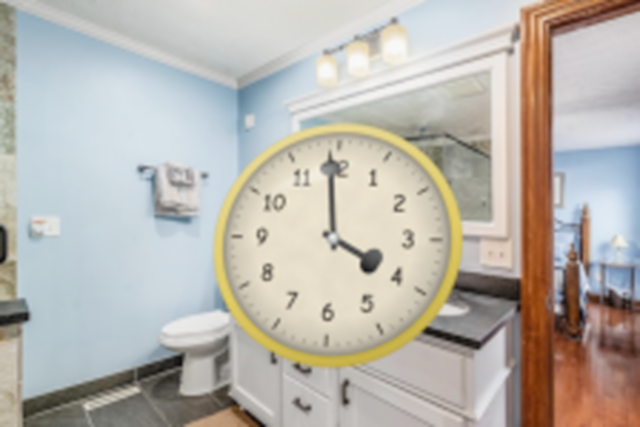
3.59
